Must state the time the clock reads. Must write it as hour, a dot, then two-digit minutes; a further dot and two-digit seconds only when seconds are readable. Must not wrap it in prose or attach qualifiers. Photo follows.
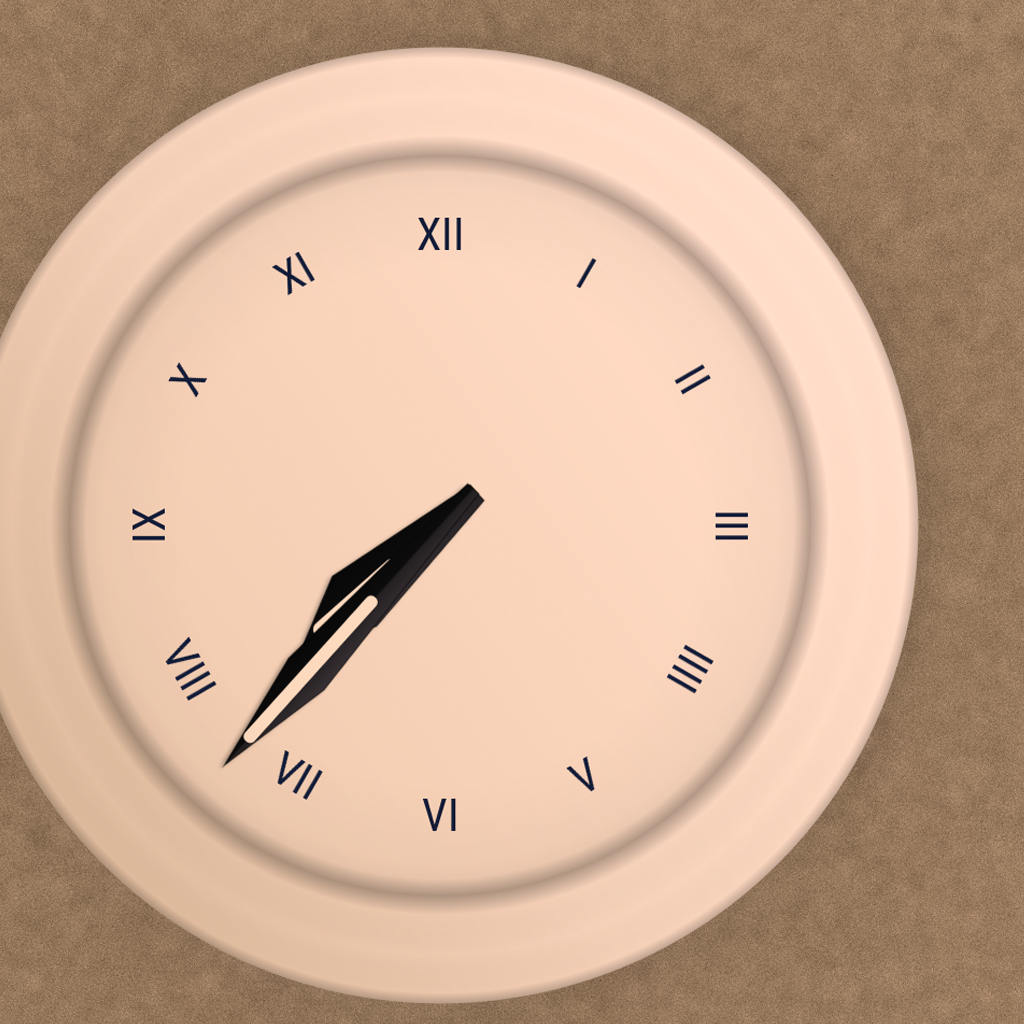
7.37
